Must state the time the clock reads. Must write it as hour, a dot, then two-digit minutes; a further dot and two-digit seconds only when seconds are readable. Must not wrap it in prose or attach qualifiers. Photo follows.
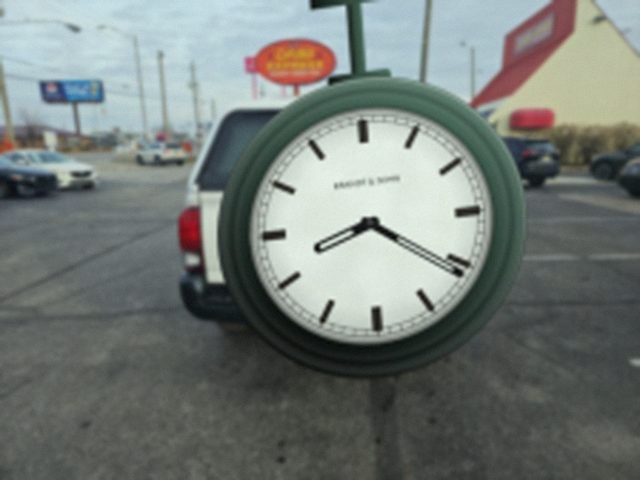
8.21
